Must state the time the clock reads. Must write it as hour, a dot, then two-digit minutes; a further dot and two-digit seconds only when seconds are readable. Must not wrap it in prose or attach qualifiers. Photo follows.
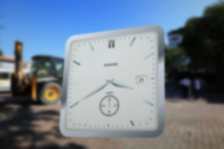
3.40
